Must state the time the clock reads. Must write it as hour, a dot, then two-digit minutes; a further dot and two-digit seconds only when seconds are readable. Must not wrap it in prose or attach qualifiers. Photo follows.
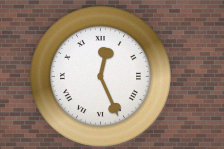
12.26
